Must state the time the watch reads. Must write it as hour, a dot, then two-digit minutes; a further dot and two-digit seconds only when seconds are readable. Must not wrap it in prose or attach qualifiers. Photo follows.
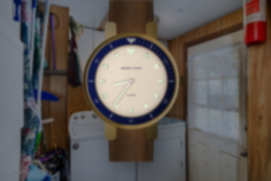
8.36
